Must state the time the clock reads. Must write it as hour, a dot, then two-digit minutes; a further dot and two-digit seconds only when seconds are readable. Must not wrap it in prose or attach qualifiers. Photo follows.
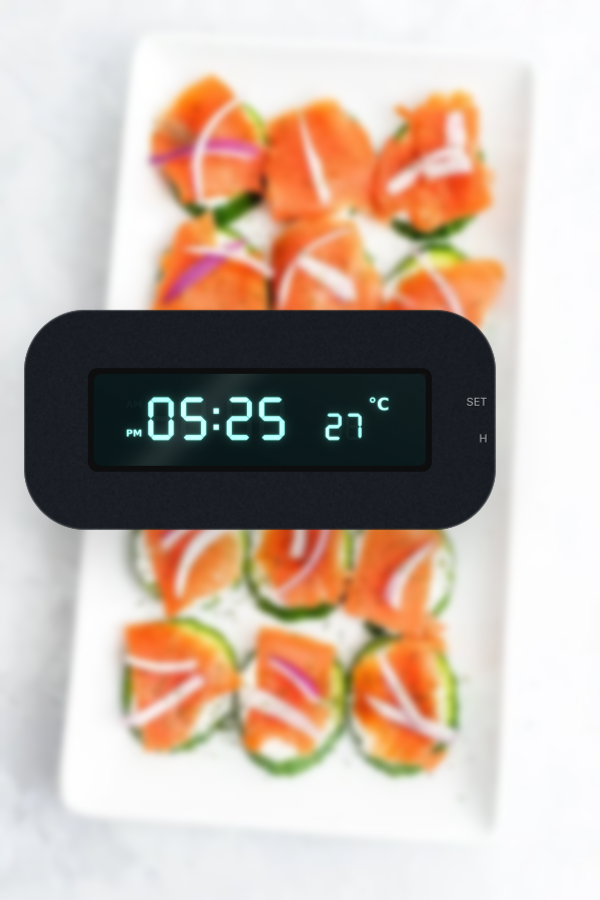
5.25
